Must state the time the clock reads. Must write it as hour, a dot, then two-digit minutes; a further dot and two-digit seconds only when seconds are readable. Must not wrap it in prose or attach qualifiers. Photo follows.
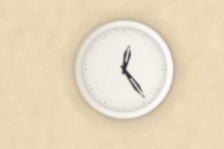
12.24
